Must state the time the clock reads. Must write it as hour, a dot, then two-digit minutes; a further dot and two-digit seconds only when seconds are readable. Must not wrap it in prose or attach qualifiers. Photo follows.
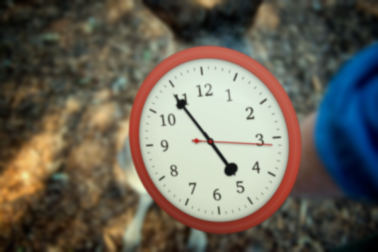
4.54.16
